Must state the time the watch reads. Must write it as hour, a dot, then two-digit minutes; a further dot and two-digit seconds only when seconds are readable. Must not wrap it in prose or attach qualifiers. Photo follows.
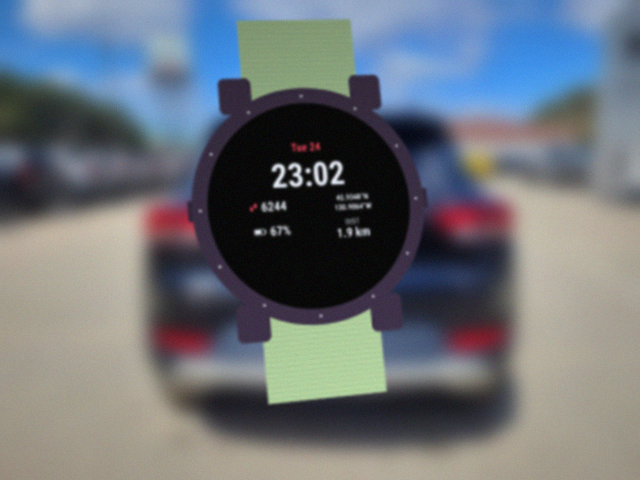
23.02
